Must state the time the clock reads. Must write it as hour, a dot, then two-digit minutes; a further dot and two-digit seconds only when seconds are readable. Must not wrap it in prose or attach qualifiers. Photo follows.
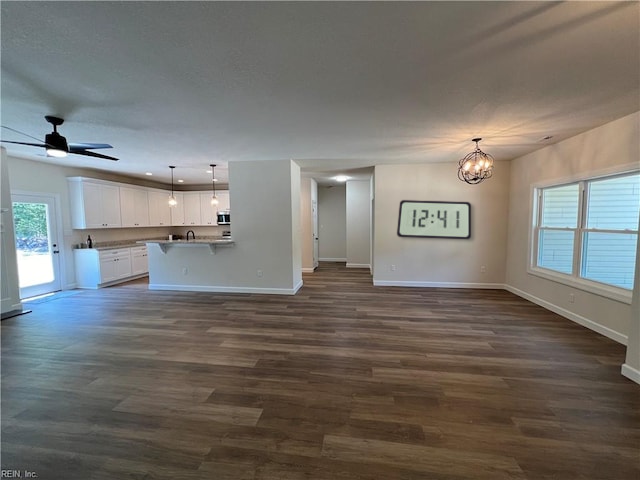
12.41
